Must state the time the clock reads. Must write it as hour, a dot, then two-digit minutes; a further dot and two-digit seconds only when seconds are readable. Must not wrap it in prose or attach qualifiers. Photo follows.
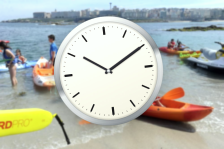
10.10
